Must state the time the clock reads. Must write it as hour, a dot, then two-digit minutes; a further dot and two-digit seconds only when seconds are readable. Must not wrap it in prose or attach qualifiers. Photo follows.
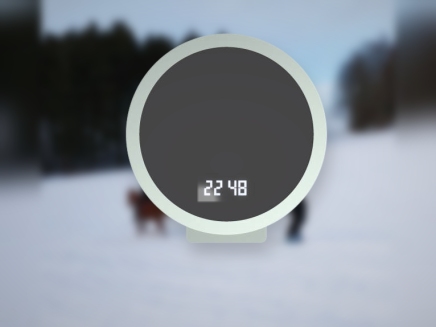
22.48
